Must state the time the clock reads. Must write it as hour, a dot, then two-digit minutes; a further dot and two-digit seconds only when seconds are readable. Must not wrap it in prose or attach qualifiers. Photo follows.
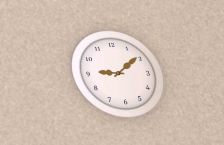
9.09
